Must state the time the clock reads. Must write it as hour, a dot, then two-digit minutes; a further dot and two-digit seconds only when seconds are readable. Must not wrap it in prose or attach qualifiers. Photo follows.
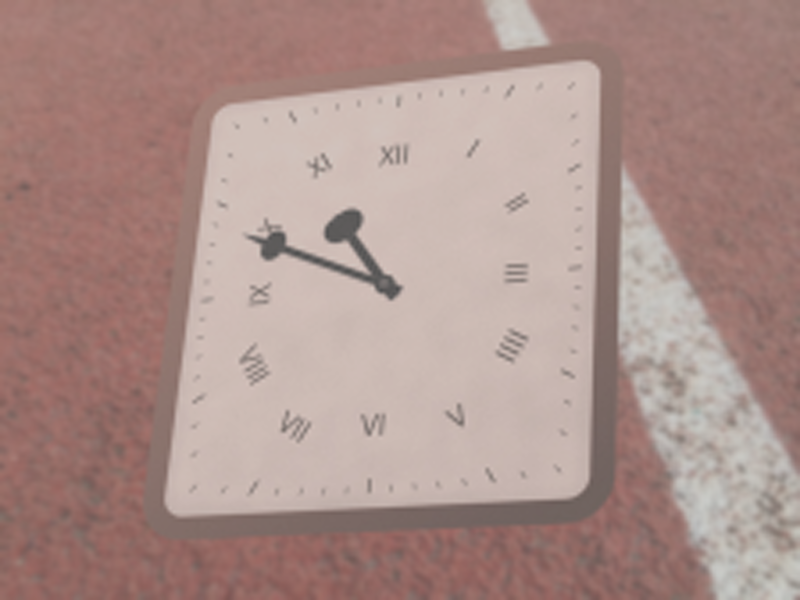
10.49
